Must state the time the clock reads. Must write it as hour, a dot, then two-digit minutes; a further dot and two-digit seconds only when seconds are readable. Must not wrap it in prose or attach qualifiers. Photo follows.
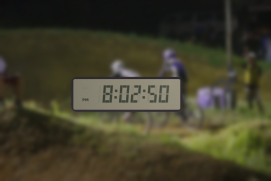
8.02.50
